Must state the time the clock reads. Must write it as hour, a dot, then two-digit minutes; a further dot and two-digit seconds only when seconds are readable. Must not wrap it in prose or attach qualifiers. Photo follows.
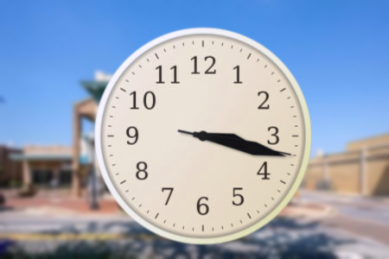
3.17.17
